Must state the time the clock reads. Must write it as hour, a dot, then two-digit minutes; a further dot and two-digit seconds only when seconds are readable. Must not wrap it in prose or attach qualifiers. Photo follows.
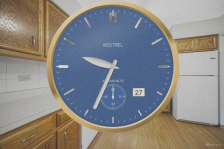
9.34
